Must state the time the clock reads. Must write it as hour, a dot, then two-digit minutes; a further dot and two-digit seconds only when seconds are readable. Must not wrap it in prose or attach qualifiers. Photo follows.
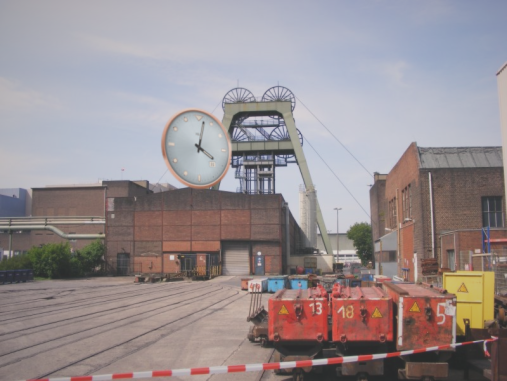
4.02
